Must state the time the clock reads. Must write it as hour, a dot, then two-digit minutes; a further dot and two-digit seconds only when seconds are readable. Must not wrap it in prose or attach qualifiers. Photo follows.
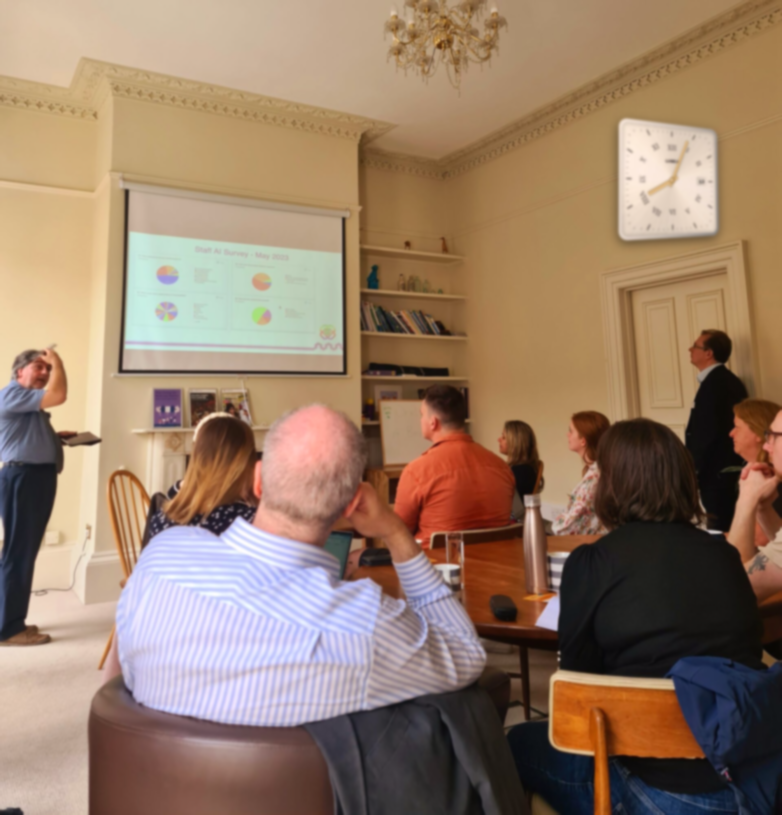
8.04
